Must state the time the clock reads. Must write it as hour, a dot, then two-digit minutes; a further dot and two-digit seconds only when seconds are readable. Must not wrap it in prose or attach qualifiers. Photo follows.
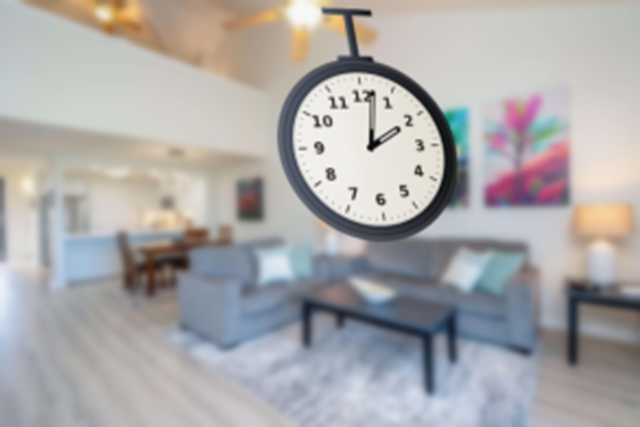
2.02
